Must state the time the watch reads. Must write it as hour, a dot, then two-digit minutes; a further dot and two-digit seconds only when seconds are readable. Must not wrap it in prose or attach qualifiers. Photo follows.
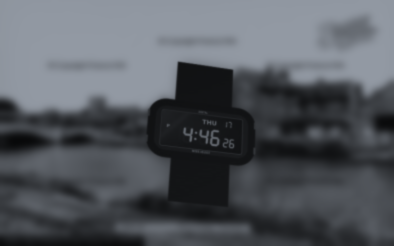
4.46
